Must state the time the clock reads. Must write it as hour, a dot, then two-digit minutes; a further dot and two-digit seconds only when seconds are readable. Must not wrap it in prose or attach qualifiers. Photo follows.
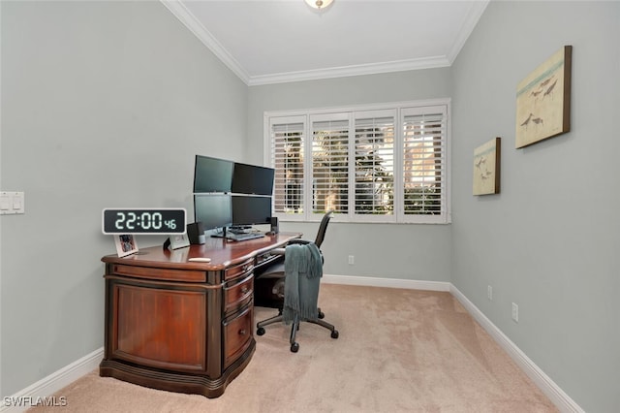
22.00.46
